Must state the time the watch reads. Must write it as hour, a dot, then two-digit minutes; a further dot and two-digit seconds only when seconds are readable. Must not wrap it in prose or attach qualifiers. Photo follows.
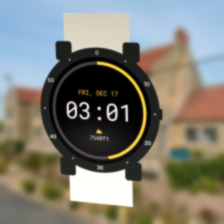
3.01
